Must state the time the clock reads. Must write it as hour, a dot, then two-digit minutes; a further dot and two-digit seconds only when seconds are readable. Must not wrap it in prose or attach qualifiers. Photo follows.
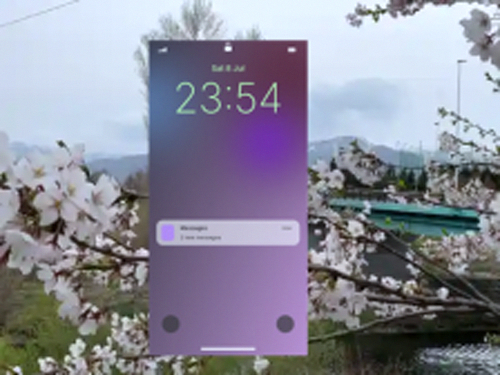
23.54
